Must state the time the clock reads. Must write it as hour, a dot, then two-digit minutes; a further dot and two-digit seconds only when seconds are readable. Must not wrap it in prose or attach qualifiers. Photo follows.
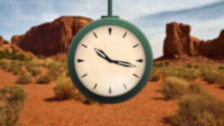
10.17
